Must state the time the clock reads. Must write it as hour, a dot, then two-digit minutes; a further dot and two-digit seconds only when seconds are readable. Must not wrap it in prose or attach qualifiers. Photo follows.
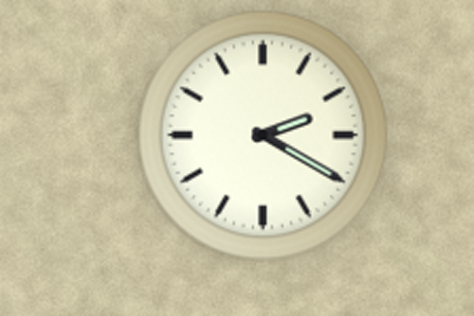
2.20
